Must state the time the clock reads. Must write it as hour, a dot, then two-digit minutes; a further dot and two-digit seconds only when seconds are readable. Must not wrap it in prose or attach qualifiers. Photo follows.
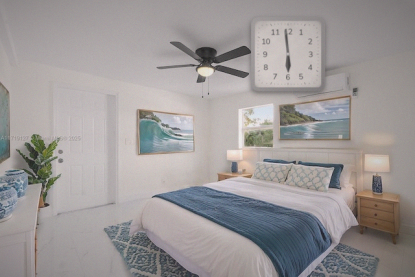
5.59
